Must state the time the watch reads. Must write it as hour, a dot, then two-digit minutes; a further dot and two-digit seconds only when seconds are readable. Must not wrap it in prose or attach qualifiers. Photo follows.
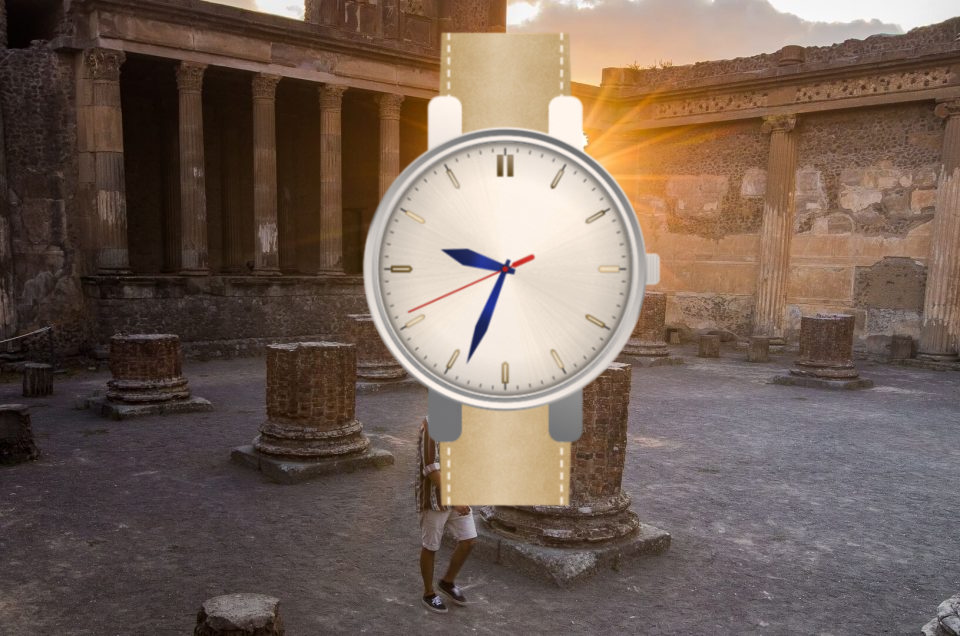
9.33.41
